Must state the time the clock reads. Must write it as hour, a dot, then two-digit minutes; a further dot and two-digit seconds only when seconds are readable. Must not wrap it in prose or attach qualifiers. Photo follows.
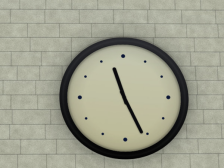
11.26
